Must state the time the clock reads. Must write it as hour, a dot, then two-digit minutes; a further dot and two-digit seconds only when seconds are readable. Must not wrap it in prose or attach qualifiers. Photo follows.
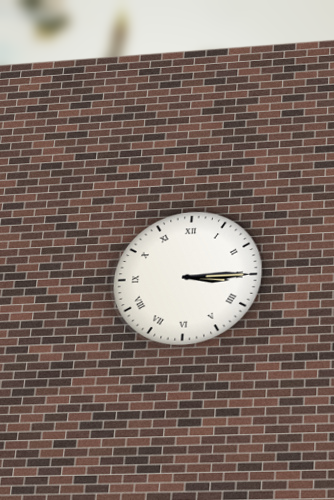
3.15
